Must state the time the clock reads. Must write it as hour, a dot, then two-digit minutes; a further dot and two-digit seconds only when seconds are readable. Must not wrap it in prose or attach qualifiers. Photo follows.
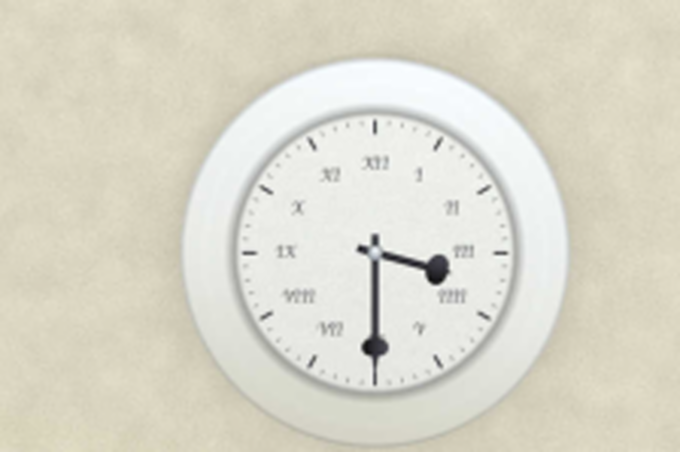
3.30
